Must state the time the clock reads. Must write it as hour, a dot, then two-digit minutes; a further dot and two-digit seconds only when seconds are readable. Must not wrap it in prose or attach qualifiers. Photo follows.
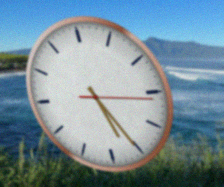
5.25.16
